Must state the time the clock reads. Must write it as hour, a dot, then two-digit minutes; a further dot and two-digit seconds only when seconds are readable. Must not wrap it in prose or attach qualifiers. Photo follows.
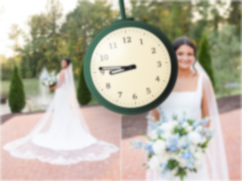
8.46
